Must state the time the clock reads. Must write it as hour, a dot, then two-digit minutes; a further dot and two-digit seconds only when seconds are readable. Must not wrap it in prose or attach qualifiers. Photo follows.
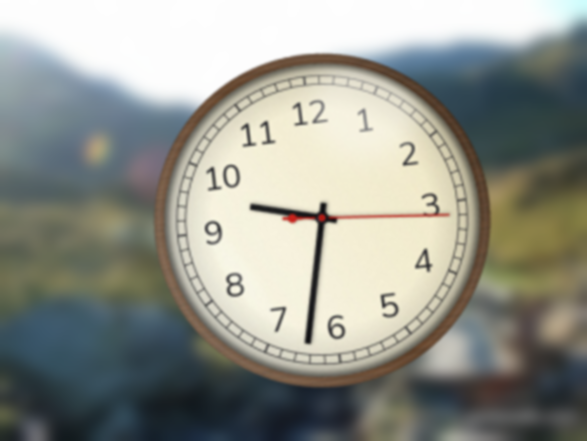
9.32.16
